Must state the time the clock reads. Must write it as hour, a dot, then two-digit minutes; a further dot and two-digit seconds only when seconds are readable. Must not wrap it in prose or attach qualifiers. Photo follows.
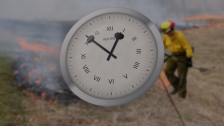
12.52
